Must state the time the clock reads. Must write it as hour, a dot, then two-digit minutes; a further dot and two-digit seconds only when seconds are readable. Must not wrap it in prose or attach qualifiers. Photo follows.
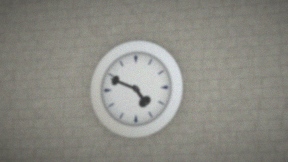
4.49
